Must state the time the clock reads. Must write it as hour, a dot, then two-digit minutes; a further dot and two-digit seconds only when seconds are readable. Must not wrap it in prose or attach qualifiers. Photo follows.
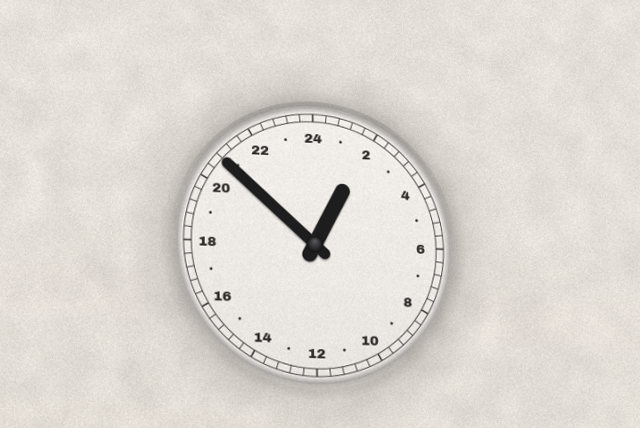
1.52
